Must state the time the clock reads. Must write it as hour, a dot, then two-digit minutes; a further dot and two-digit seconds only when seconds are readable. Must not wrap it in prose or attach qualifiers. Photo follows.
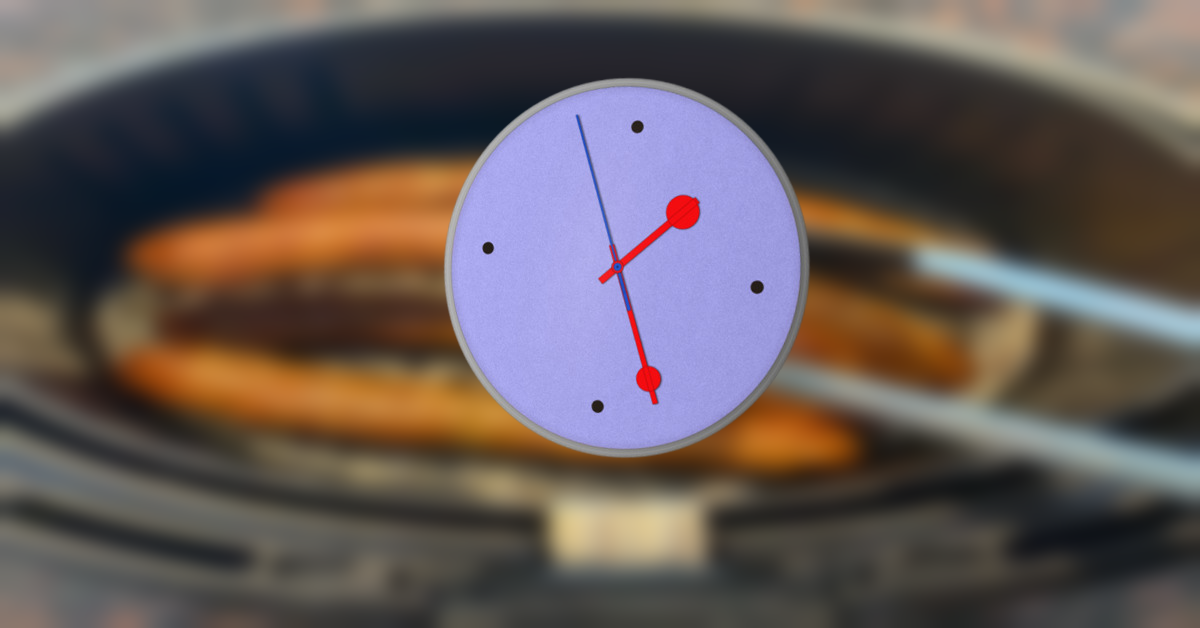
1.25.56
